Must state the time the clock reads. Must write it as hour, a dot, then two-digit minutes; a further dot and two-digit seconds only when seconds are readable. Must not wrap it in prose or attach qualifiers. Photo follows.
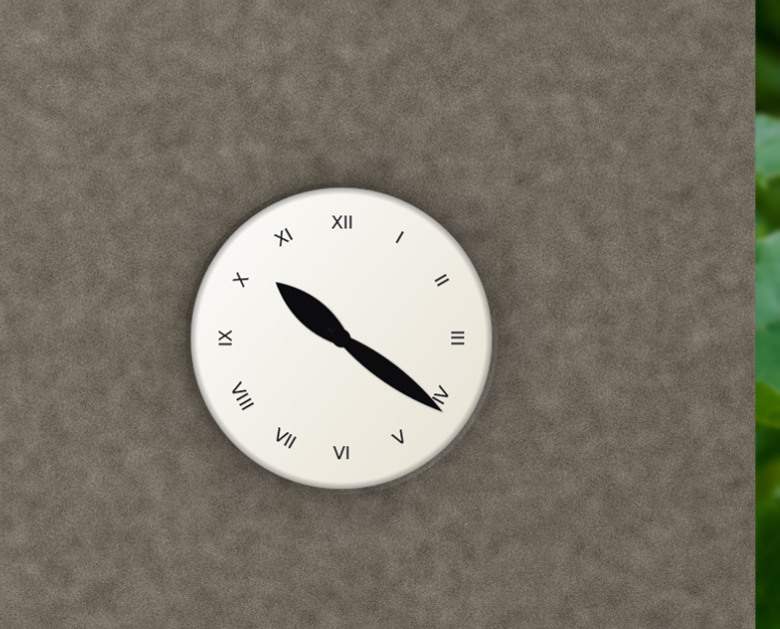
10.21
